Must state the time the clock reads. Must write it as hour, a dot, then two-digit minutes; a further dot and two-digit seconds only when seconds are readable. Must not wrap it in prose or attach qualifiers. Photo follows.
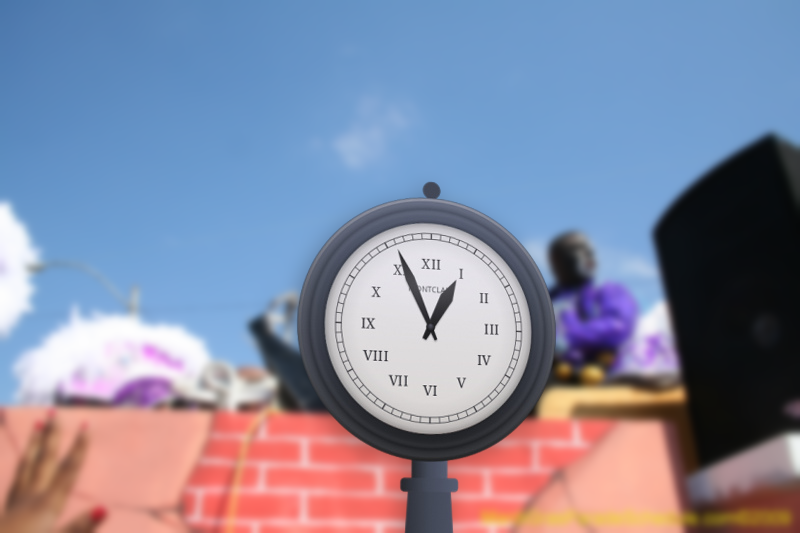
12.56
